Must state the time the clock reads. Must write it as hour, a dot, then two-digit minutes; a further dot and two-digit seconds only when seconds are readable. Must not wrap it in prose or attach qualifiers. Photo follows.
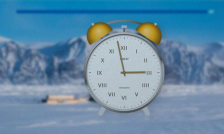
2.58
